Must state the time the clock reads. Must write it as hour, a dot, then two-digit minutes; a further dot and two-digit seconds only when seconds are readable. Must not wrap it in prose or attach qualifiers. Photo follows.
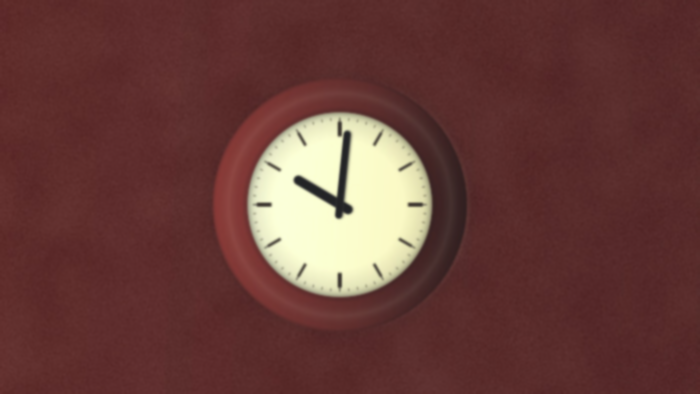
10.01
